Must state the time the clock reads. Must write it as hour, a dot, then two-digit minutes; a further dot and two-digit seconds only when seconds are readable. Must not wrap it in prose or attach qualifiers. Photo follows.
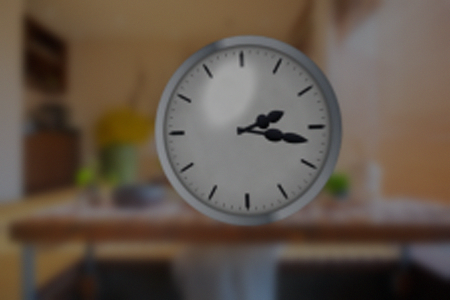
2.17
